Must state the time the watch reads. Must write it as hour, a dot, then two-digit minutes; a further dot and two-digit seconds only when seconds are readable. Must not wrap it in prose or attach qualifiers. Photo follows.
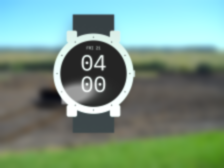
4.00
